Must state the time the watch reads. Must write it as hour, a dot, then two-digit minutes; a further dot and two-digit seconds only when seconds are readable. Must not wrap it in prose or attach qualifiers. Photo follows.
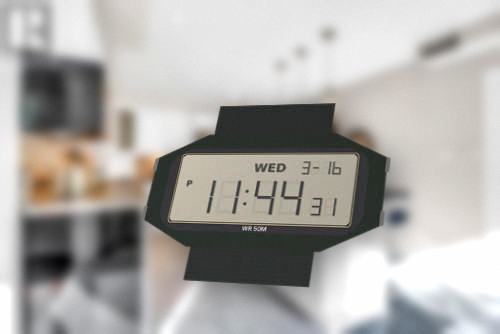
11.44.31
